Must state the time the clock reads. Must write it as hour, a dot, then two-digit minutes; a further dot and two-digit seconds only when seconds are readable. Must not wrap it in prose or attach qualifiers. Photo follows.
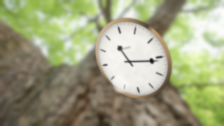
11.16
